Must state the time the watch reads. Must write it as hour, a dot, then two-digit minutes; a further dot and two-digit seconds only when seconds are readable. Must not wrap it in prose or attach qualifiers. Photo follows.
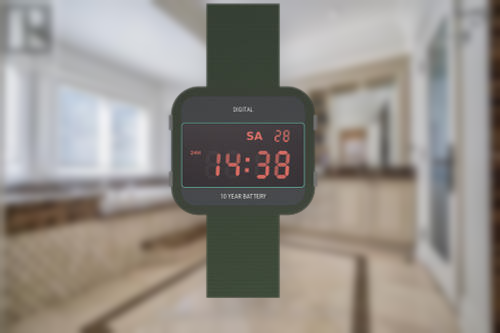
14.38
